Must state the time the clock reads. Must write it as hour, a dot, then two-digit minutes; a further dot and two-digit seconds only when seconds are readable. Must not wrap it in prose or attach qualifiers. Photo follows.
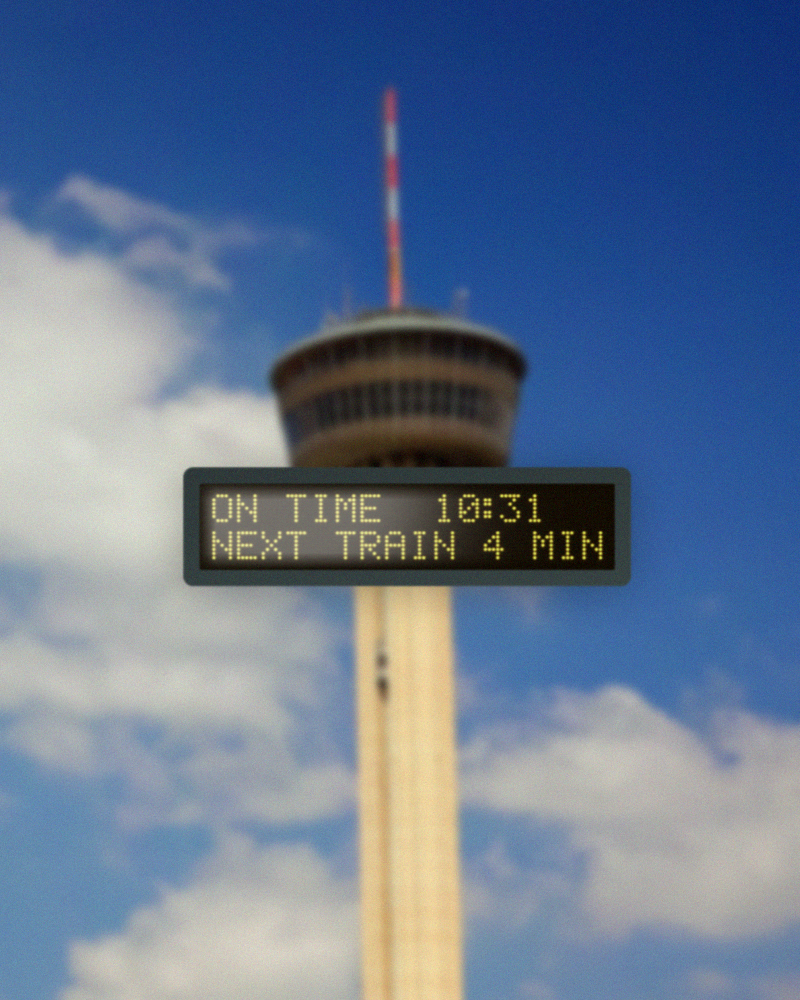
10.31
